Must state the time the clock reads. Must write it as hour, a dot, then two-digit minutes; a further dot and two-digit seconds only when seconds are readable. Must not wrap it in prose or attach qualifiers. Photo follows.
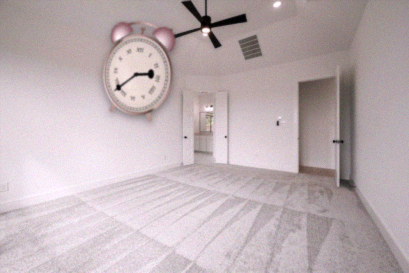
2.38
